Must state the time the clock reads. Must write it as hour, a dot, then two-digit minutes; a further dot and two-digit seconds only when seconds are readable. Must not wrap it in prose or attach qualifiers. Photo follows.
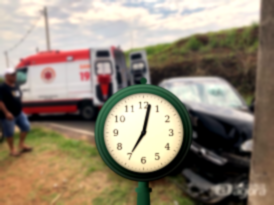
7.02
